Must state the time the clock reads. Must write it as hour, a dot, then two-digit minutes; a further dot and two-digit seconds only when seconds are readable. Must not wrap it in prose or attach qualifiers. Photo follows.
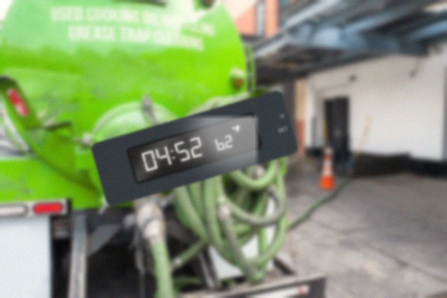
4.52
